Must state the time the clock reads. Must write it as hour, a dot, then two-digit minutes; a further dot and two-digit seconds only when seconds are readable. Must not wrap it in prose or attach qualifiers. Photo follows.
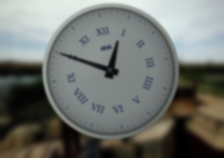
12.50
